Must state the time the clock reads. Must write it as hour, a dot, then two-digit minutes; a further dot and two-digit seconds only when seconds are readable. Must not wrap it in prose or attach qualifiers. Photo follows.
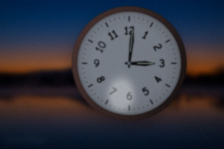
3.01
